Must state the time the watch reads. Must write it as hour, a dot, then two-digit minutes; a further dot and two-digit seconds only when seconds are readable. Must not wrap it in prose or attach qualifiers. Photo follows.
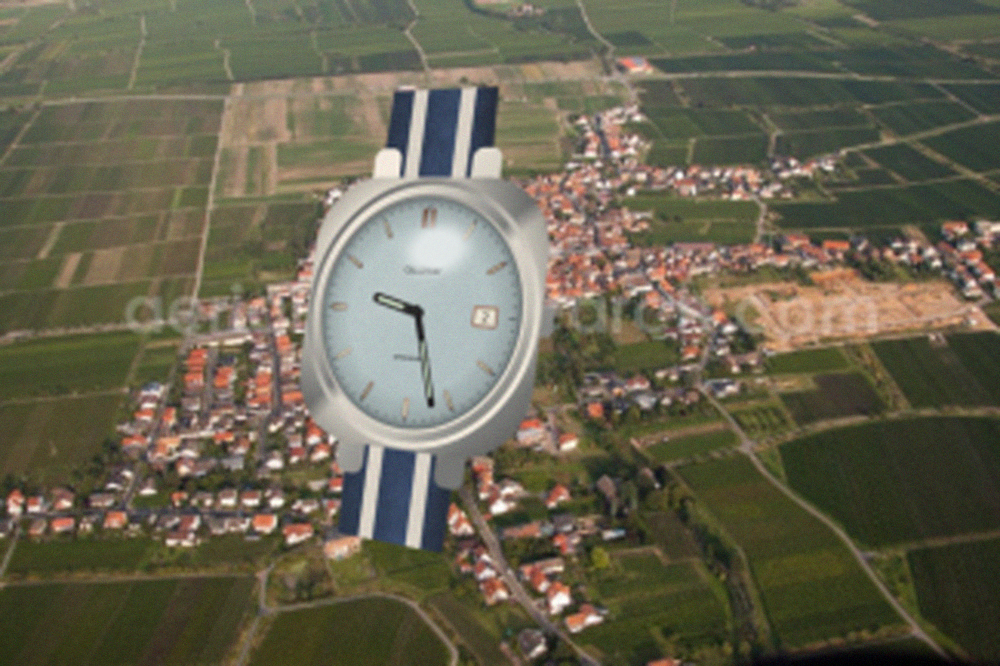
9.27
